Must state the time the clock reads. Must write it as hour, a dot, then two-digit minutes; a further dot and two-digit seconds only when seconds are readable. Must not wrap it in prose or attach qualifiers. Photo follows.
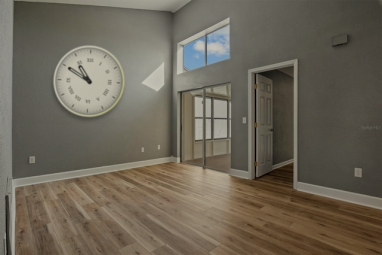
10.50
